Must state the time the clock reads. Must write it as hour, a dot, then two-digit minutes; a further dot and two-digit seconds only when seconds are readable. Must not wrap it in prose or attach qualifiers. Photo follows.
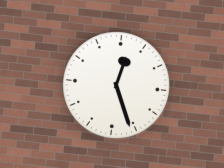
12.26
